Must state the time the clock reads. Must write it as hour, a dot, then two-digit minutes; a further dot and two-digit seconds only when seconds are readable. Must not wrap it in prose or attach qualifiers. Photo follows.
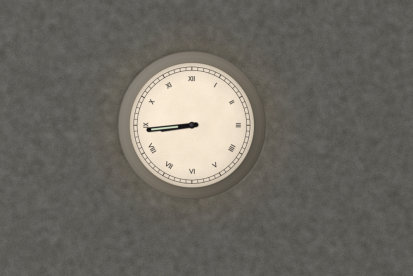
8.44
